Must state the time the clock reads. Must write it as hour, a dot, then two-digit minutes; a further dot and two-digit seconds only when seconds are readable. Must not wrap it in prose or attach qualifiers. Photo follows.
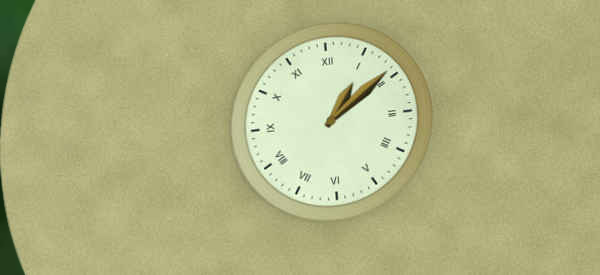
1.09
